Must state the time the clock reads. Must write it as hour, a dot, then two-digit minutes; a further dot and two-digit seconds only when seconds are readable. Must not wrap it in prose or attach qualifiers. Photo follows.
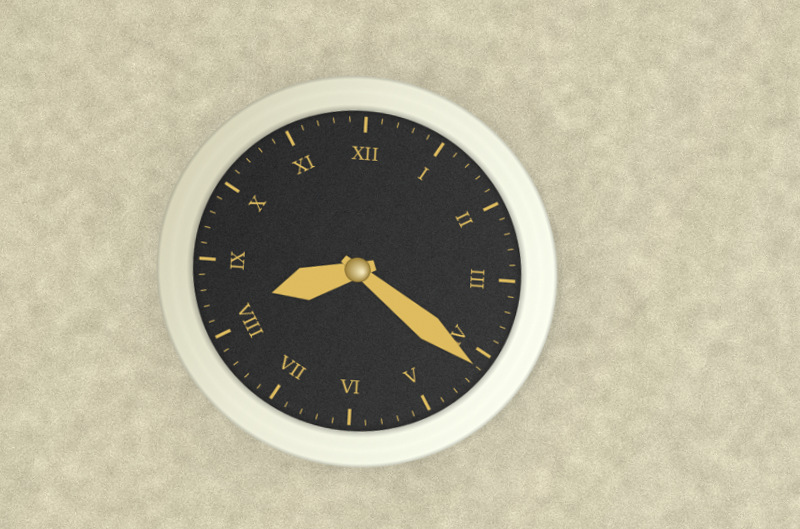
8.21
